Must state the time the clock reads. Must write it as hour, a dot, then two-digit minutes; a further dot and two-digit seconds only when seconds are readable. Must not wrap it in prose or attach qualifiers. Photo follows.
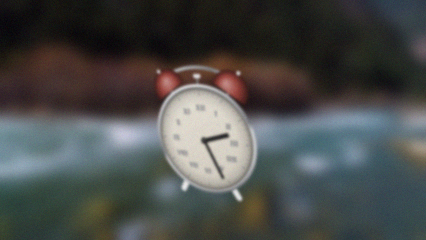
2.26
